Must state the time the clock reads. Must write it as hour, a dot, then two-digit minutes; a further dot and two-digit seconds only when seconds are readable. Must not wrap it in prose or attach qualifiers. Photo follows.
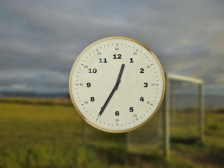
12.35
